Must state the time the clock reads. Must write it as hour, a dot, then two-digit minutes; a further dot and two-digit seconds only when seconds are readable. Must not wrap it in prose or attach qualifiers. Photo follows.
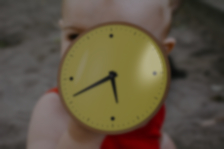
5.41
